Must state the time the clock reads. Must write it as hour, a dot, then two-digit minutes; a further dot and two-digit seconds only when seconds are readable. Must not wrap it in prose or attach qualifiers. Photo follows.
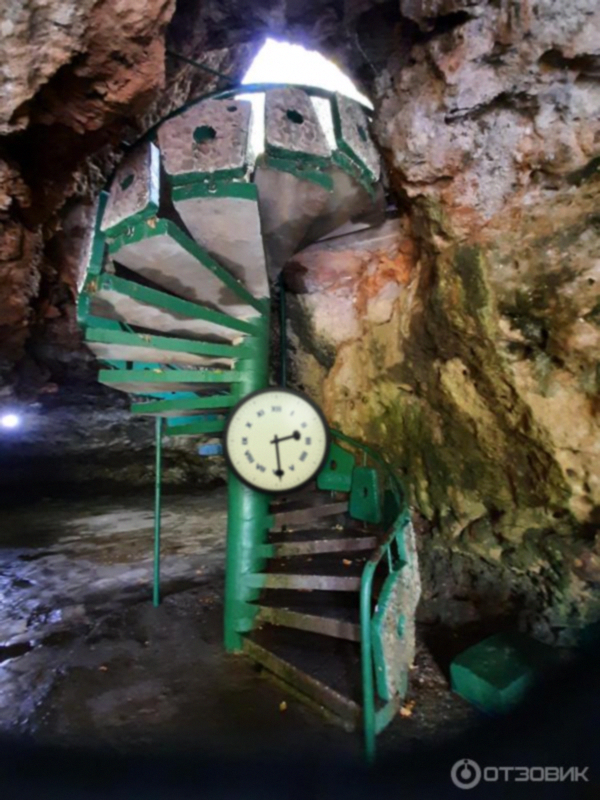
2.29
